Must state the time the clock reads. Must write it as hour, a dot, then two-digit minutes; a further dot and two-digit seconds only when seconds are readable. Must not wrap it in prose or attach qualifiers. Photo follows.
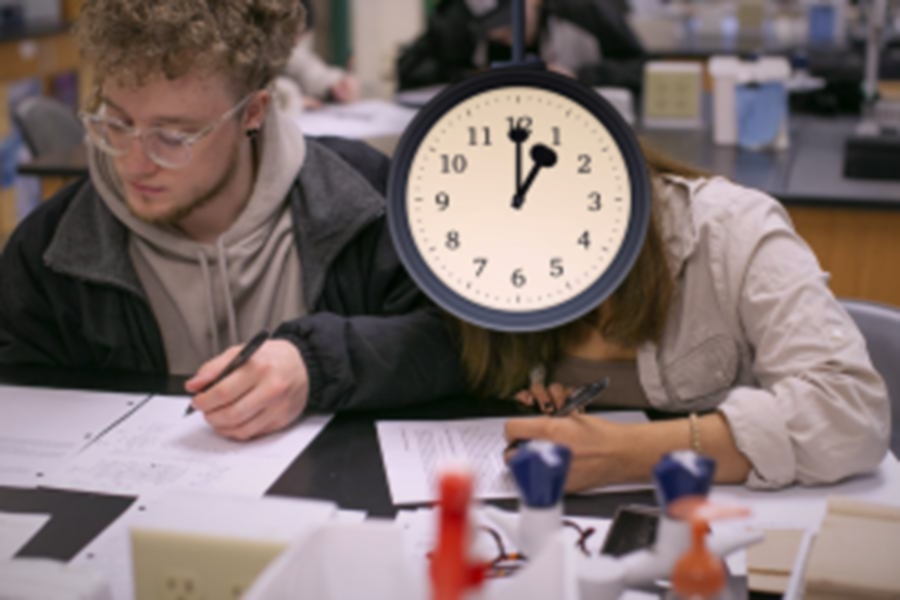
1.00
